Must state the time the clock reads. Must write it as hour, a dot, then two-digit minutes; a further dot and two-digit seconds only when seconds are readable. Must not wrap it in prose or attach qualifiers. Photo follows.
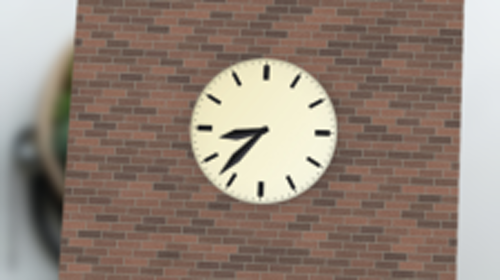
8.37
